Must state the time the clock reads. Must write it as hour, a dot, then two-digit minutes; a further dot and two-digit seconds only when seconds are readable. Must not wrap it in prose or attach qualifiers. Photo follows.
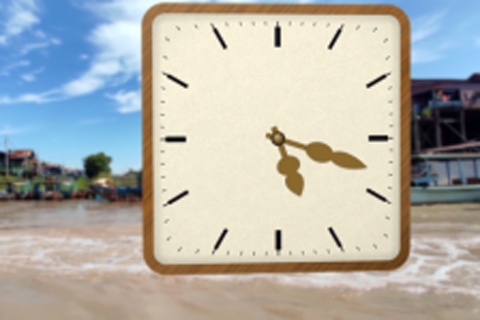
5.18
